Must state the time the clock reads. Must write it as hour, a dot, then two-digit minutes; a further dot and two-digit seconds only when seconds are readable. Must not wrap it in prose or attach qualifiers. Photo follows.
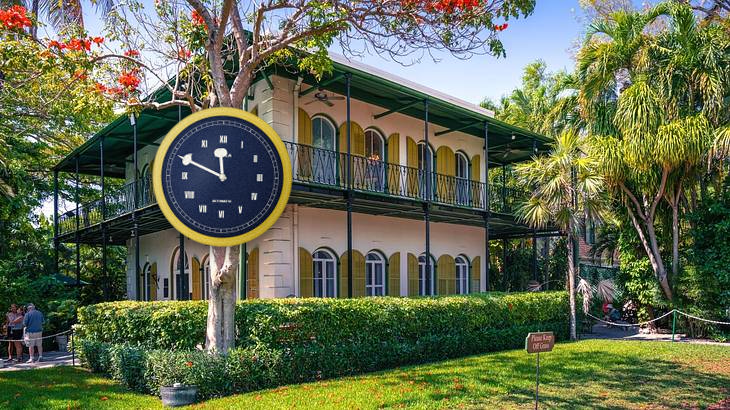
11.49
